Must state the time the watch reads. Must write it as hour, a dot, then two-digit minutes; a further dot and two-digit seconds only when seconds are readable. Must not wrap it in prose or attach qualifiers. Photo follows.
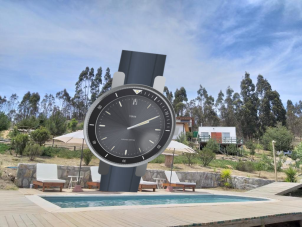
2.10
